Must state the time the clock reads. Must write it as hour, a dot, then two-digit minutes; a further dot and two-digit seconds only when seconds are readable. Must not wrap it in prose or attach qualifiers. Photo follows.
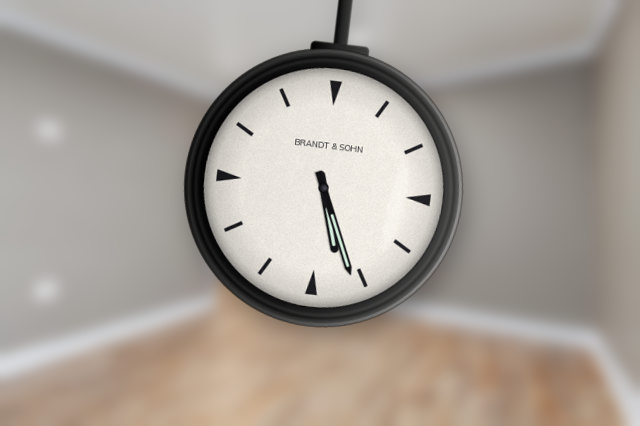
5.26
